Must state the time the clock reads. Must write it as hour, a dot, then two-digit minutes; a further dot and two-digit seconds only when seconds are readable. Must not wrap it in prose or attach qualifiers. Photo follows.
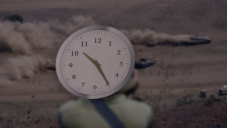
10.25
